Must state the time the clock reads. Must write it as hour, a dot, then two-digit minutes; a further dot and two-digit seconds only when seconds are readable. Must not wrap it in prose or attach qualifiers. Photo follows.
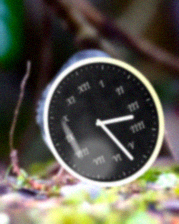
3.27
